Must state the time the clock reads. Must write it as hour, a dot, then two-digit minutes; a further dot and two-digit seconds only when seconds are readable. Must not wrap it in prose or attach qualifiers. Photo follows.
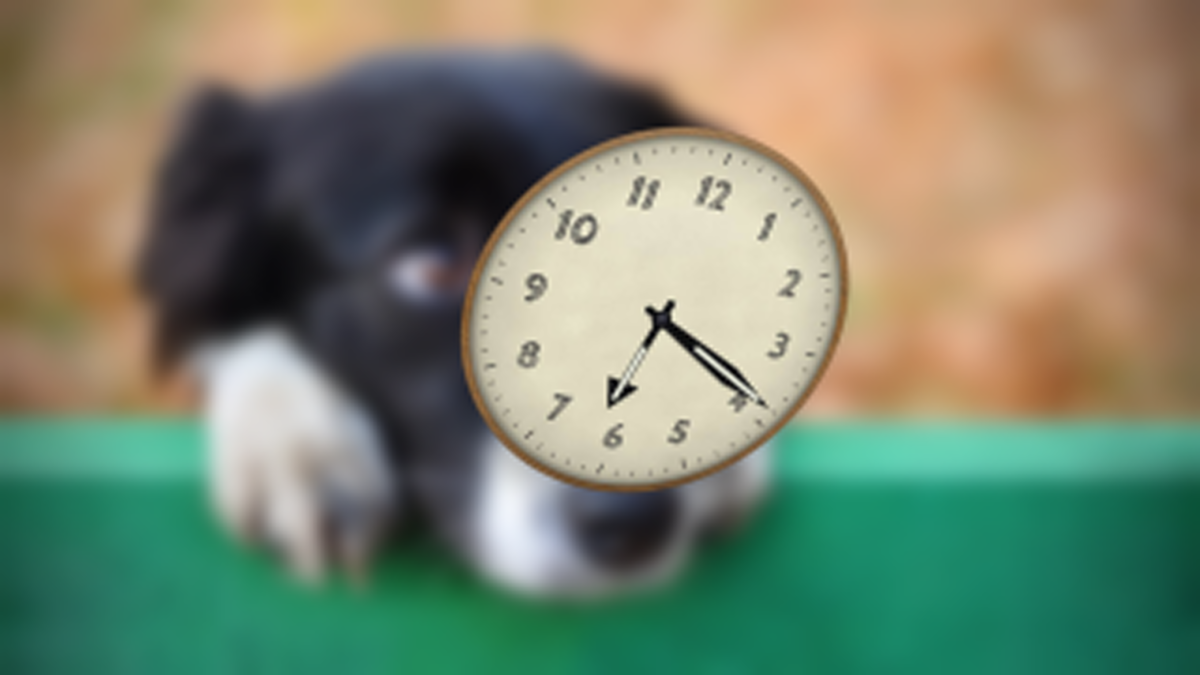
6.19
